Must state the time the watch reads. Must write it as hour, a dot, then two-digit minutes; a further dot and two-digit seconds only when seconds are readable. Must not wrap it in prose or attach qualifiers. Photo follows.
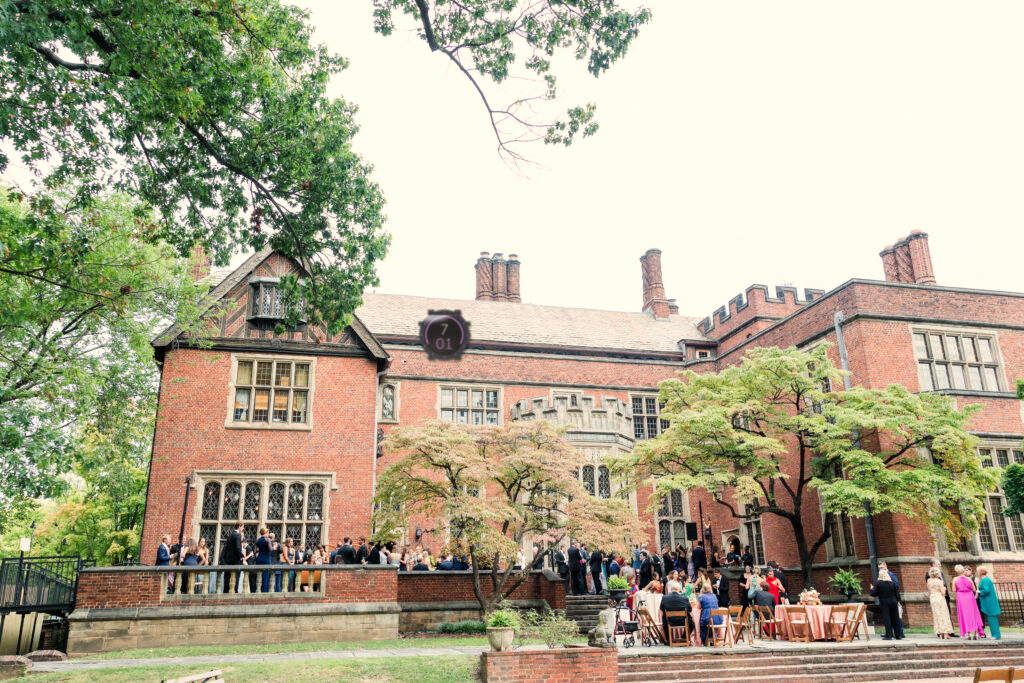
7.01
